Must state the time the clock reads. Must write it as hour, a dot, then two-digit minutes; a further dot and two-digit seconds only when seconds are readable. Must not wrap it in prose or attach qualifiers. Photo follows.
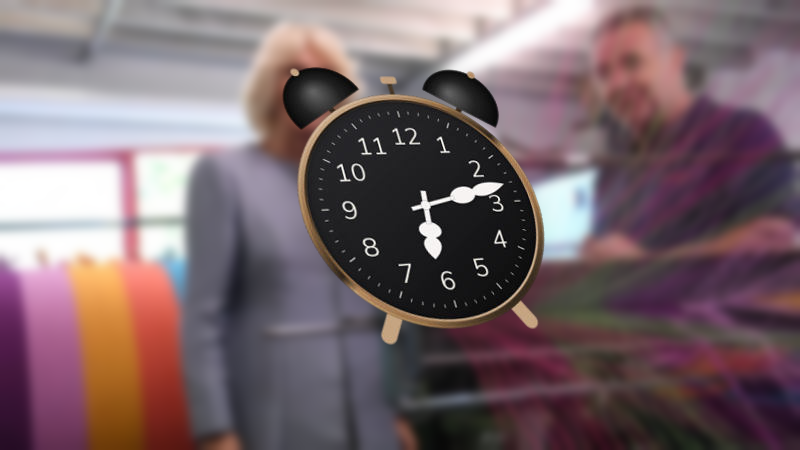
6.13
